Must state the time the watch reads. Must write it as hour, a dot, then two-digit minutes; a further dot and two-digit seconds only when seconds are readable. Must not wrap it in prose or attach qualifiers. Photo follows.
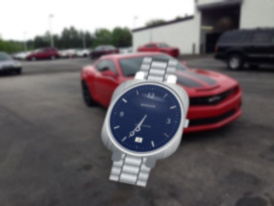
6.34
